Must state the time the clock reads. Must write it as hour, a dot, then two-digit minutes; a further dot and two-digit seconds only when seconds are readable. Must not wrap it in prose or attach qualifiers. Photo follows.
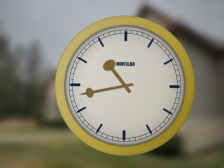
10.43
